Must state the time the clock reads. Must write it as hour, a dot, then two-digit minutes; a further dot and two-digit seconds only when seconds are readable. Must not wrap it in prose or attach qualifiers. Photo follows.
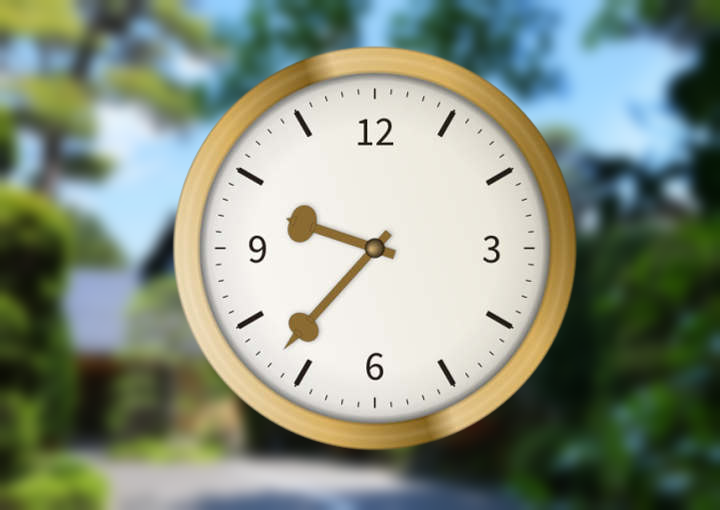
9.37
